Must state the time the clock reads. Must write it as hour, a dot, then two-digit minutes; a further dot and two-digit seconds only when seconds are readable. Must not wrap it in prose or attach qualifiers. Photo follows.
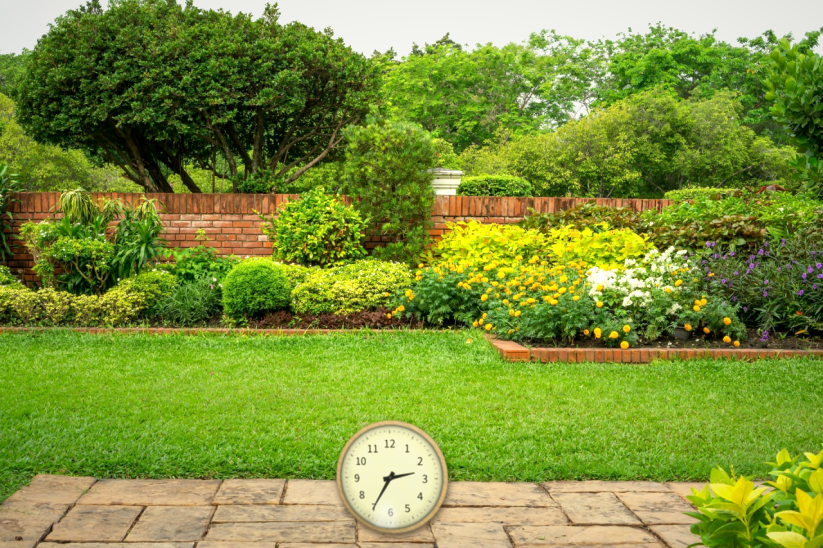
2.35
